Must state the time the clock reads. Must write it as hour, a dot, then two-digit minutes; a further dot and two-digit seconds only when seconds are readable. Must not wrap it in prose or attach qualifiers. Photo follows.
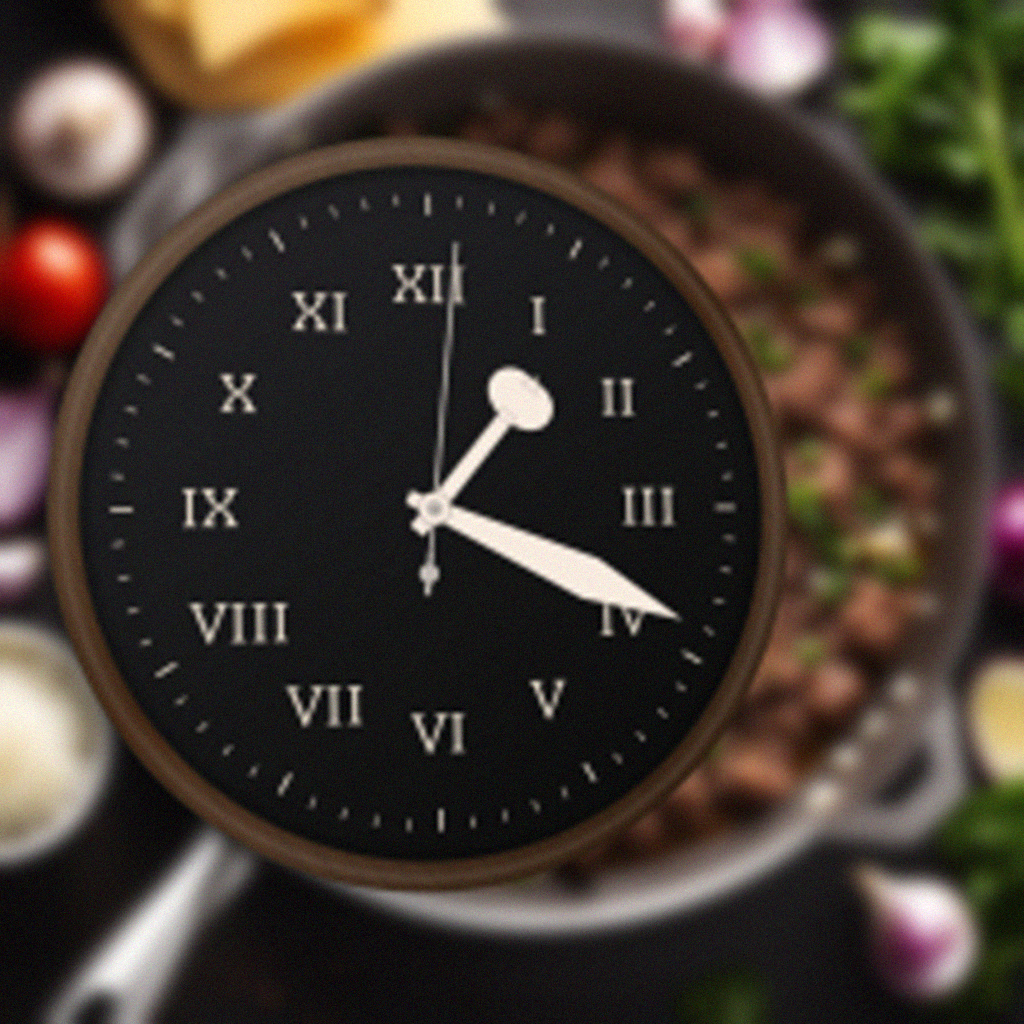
1.19.01
